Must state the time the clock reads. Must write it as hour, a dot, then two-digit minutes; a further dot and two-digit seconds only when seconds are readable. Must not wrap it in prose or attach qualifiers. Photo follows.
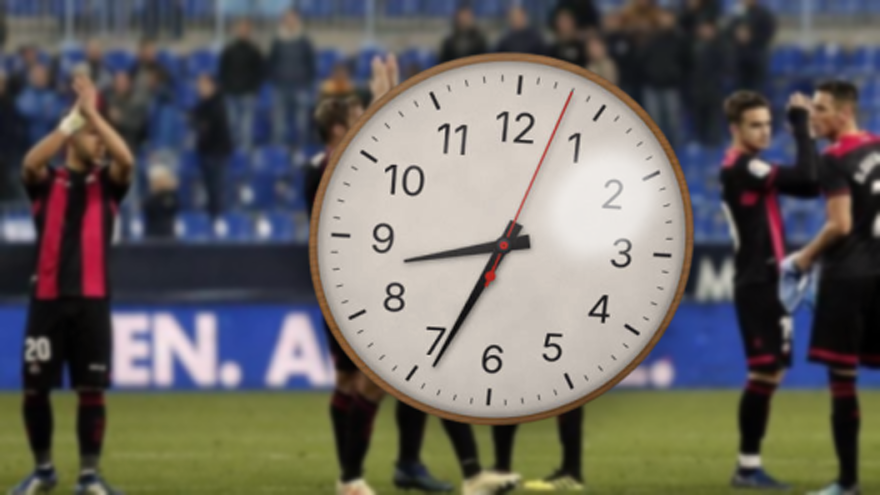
8.34.03
